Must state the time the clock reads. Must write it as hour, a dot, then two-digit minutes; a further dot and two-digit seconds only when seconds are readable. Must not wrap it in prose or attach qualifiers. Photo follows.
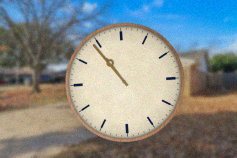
10.54
